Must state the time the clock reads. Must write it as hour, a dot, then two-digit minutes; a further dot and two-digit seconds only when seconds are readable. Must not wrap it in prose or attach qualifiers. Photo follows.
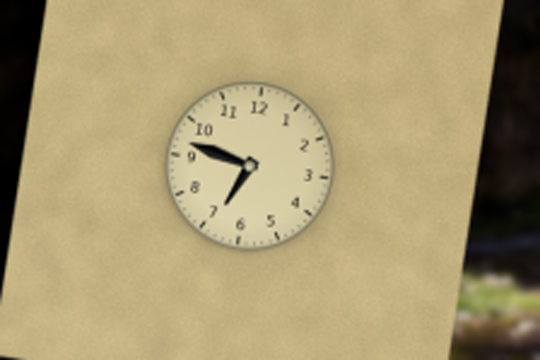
6.47
